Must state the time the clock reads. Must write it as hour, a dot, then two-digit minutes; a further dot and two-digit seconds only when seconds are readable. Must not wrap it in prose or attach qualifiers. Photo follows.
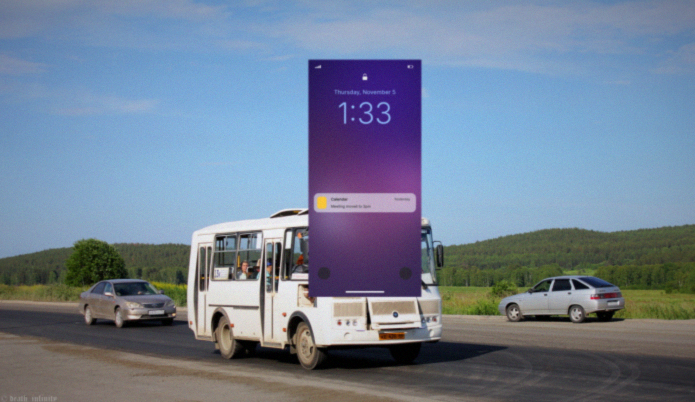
1.33
